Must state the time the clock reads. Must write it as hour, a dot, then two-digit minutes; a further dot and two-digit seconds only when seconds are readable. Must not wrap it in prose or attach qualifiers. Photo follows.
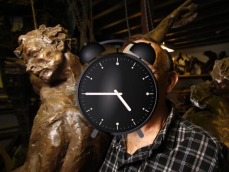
4.45
